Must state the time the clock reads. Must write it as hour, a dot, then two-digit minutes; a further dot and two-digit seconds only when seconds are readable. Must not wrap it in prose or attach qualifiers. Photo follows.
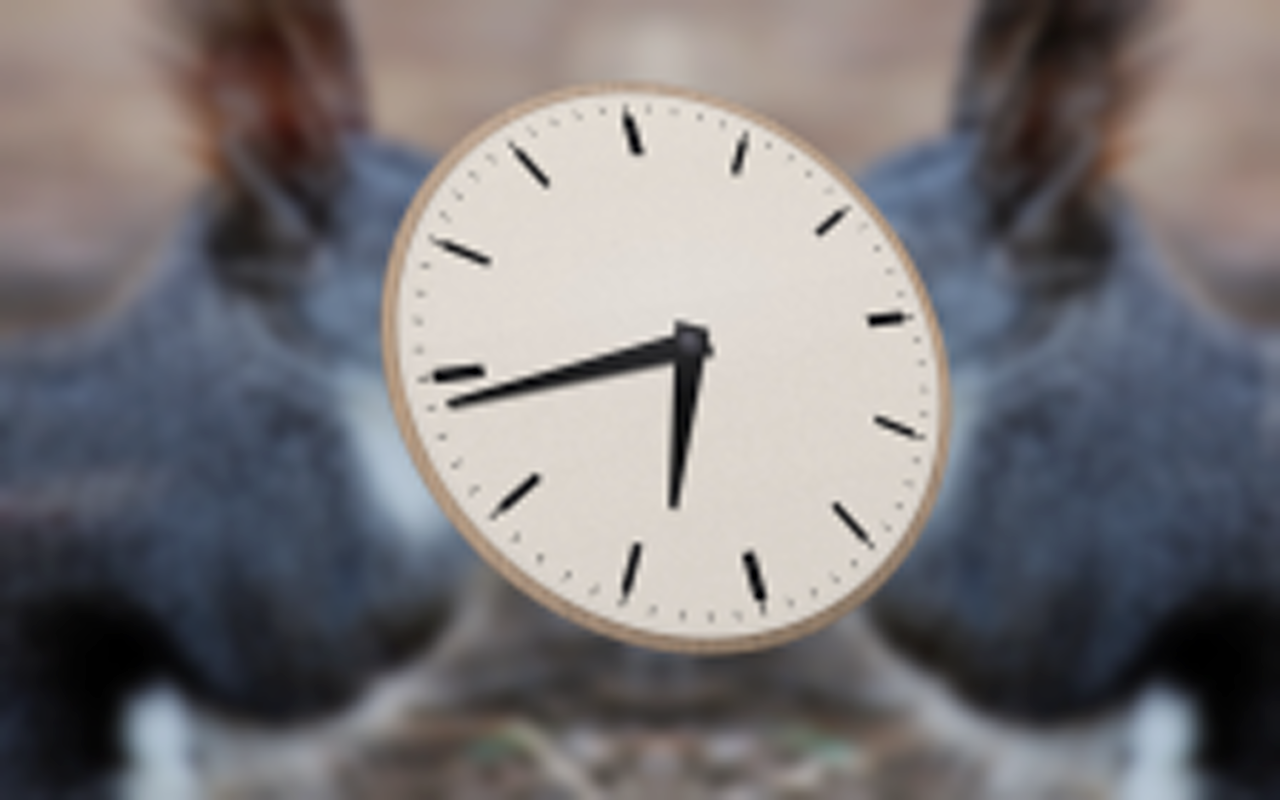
6.44
